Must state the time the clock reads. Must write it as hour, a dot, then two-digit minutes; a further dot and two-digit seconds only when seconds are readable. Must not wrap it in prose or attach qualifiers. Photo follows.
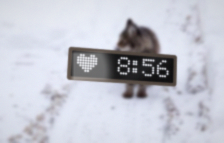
8.56
